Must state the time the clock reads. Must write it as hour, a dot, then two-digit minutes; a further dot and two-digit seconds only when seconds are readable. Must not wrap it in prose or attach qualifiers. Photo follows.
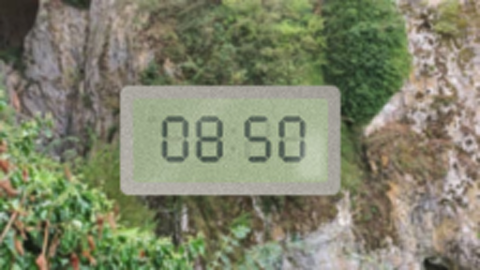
8.50
